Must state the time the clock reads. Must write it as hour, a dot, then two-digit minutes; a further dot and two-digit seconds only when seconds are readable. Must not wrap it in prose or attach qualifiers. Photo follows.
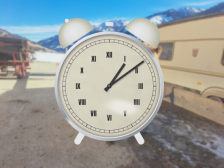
1.09
